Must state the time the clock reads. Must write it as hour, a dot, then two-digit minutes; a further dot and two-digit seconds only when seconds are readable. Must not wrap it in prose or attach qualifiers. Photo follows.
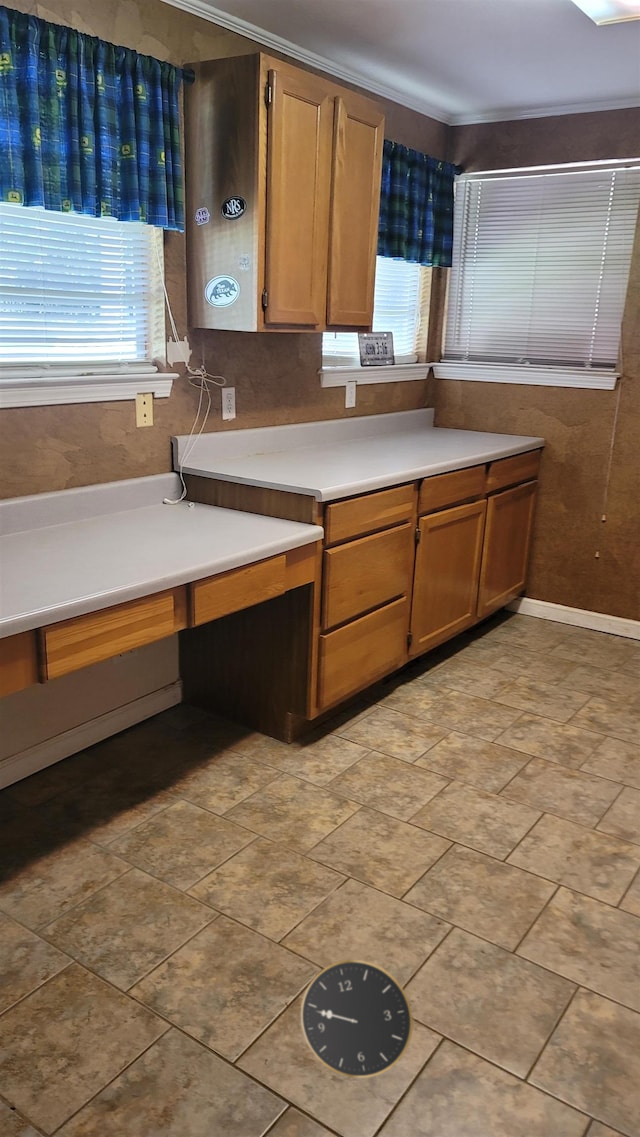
9.49
